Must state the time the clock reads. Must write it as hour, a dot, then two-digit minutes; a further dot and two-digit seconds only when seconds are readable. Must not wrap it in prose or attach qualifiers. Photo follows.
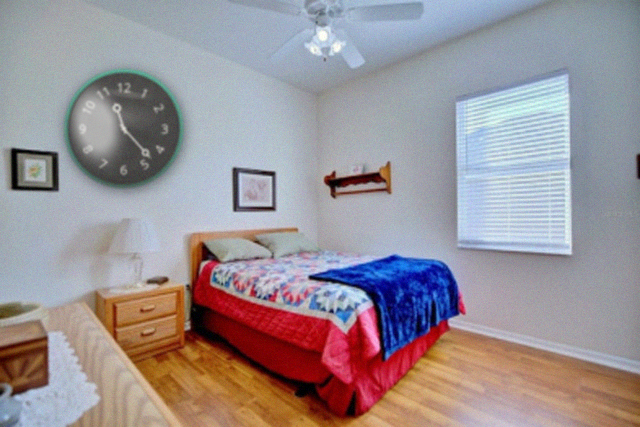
11.23
